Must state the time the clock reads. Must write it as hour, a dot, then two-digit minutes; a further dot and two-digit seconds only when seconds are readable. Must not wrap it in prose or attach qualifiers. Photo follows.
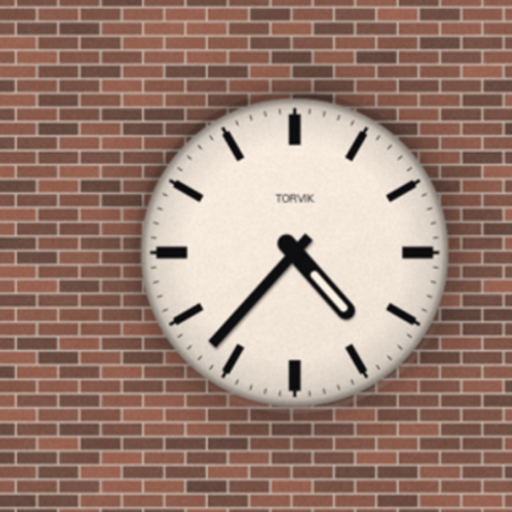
4.37
